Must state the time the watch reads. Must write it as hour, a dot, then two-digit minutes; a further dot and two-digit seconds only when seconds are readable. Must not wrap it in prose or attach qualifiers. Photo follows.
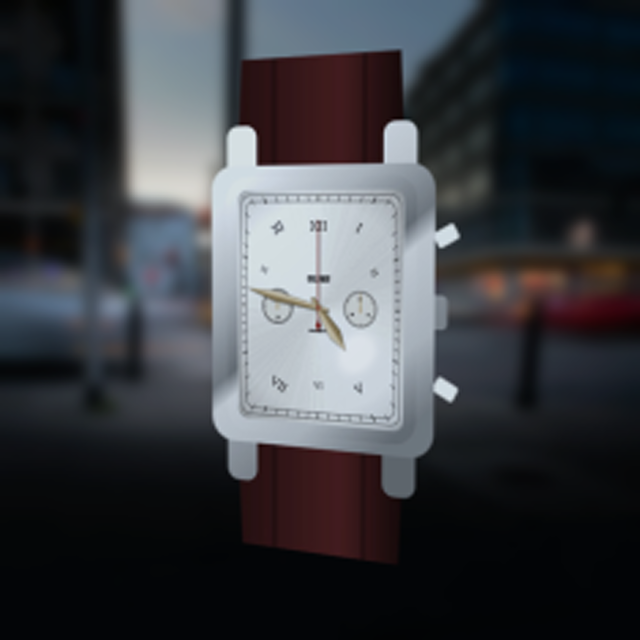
4.47
